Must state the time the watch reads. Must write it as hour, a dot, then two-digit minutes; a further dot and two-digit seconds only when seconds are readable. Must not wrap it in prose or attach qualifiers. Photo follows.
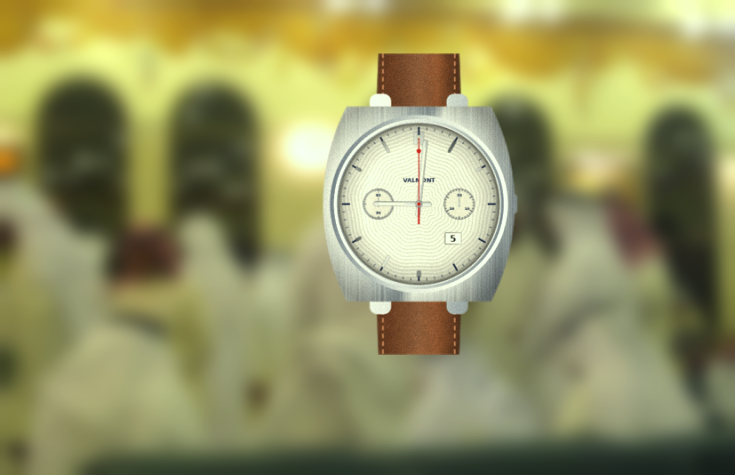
9.01
